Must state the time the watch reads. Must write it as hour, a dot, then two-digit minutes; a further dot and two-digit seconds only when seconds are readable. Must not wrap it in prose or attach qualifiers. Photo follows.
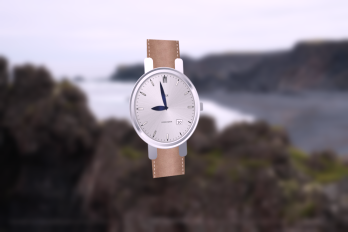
8.58
